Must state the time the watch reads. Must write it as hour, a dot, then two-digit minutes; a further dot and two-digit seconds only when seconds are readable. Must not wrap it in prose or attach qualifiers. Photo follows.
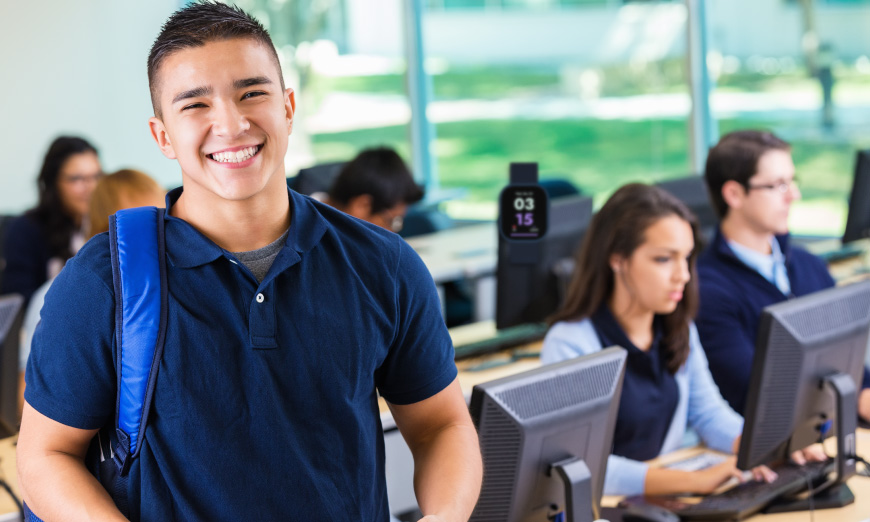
3.15
